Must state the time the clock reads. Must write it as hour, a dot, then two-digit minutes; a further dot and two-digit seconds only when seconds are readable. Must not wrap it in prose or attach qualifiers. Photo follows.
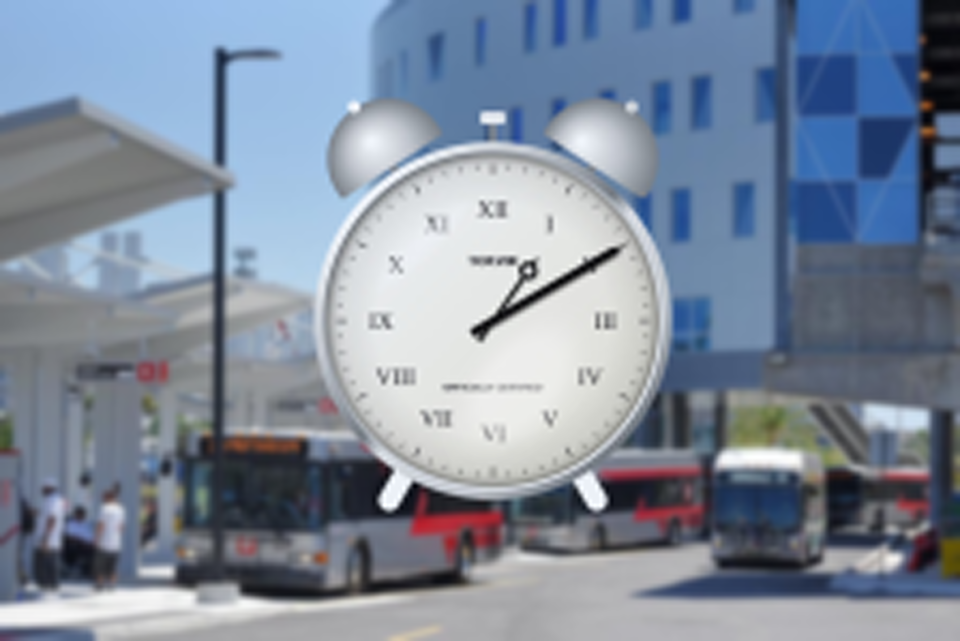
1.10
